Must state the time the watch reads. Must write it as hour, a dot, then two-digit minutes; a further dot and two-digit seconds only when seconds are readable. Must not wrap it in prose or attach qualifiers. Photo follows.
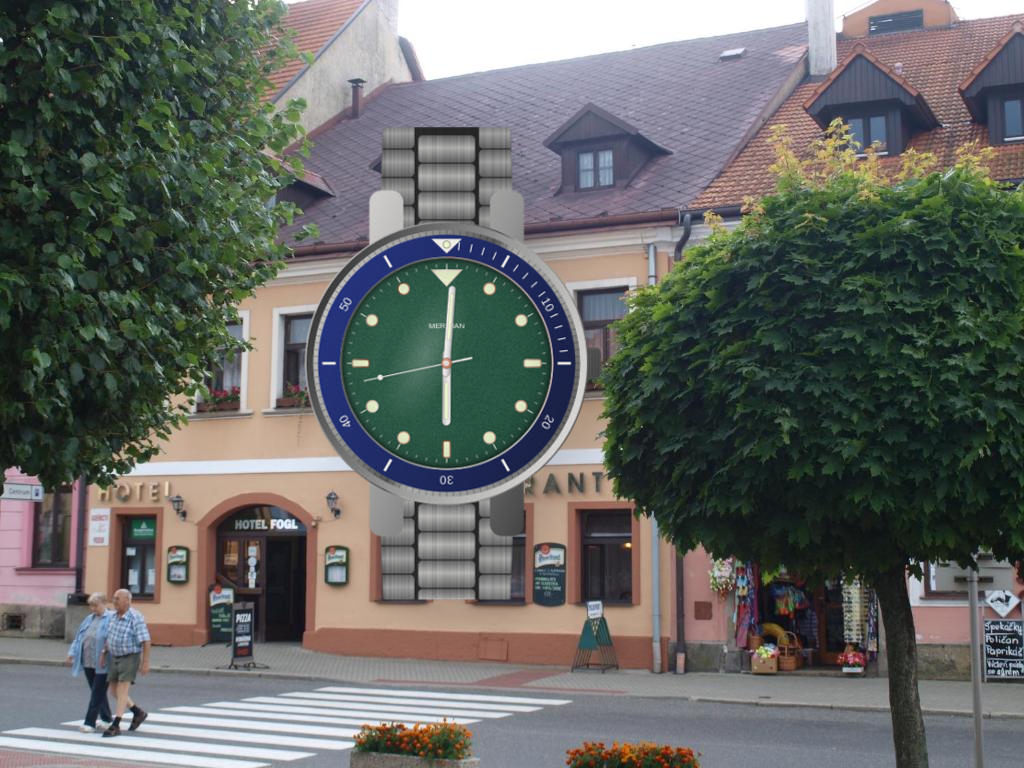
6.00.43
